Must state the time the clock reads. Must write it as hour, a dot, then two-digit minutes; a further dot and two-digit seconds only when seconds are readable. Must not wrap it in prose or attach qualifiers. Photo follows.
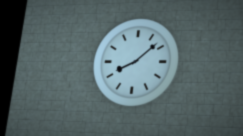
8.08
